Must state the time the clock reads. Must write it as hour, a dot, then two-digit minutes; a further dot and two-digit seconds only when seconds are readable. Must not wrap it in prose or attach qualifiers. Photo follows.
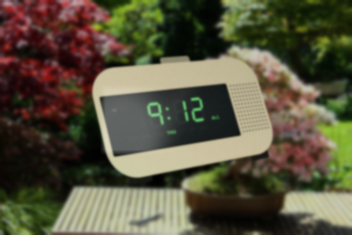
9.12
